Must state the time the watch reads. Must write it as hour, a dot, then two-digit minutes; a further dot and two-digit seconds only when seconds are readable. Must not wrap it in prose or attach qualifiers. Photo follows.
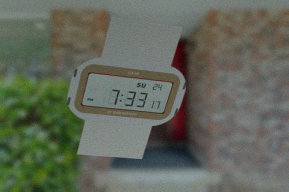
7.33.17
